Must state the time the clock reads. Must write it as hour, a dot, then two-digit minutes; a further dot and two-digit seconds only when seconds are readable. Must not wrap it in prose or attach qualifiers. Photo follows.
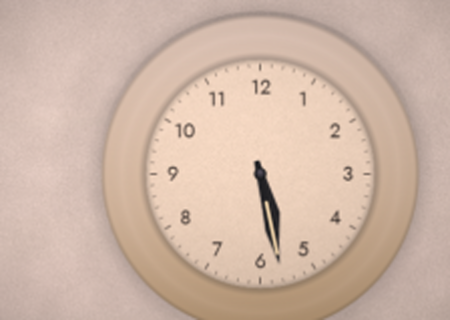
5.28
